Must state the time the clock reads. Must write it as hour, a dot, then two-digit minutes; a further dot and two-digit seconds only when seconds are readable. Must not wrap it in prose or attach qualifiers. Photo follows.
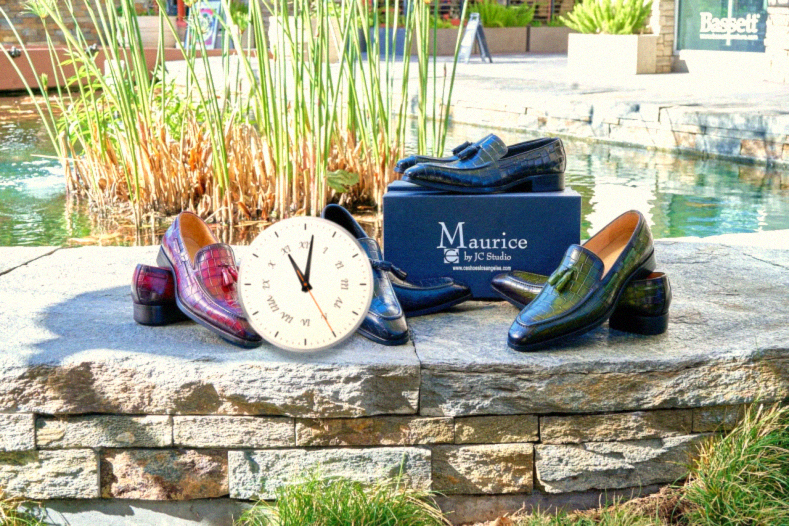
11.01.25
